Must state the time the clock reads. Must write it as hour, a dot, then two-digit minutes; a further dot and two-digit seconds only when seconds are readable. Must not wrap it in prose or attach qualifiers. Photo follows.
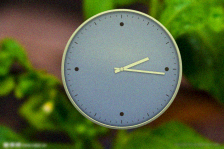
2.16
